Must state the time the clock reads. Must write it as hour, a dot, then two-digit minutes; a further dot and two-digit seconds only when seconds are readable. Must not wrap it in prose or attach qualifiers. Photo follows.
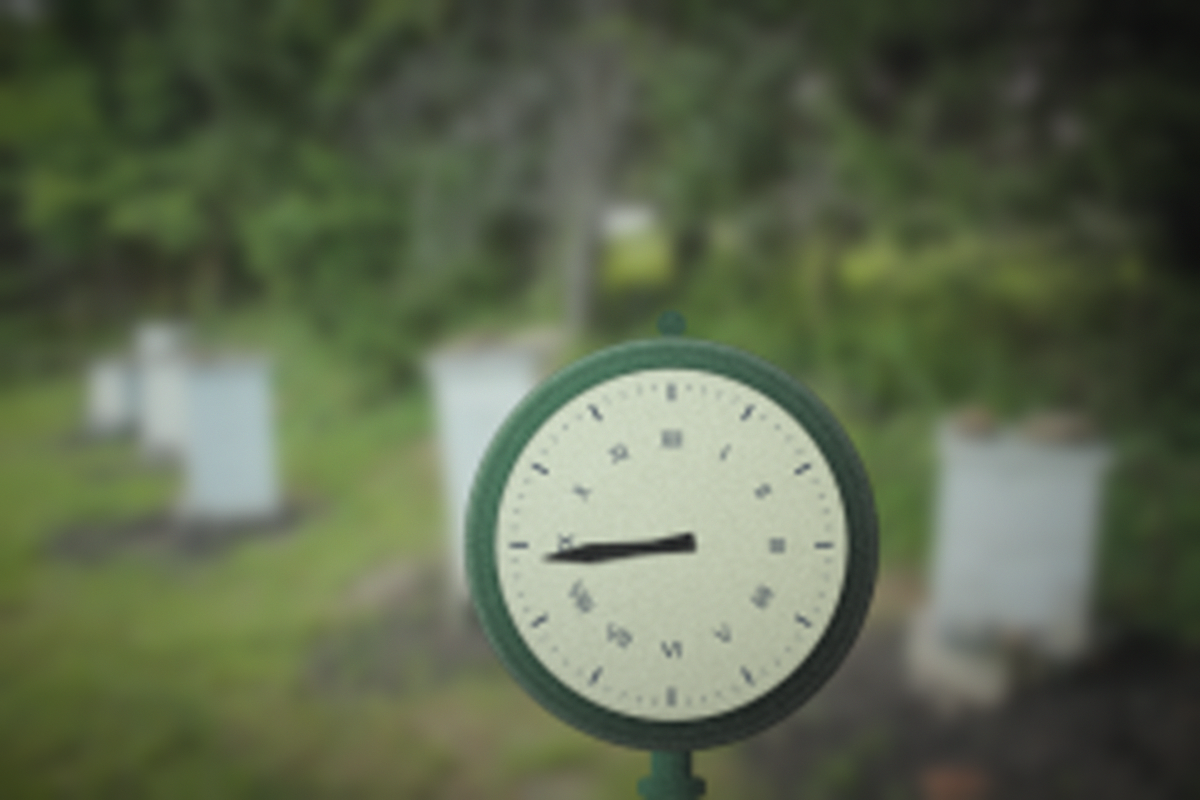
8.44
